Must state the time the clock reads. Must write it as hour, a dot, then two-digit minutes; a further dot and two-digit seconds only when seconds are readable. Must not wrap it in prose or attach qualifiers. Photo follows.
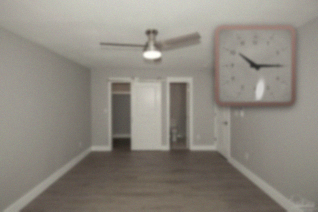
10.15
